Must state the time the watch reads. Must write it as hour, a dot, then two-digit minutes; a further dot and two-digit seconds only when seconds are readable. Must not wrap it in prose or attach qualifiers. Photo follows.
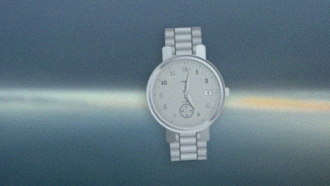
5.02
